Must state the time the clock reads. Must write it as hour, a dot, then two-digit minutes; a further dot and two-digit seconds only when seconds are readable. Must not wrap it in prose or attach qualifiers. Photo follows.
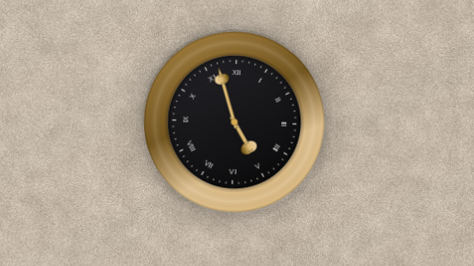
4.57
